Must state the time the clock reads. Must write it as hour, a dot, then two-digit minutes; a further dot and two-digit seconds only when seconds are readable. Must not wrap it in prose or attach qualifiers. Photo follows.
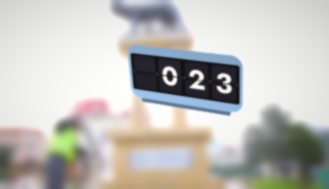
0.23
